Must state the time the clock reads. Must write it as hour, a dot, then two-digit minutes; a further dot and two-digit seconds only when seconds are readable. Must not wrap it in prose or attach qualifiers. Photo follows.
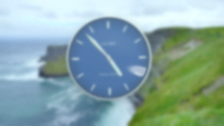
4.53
